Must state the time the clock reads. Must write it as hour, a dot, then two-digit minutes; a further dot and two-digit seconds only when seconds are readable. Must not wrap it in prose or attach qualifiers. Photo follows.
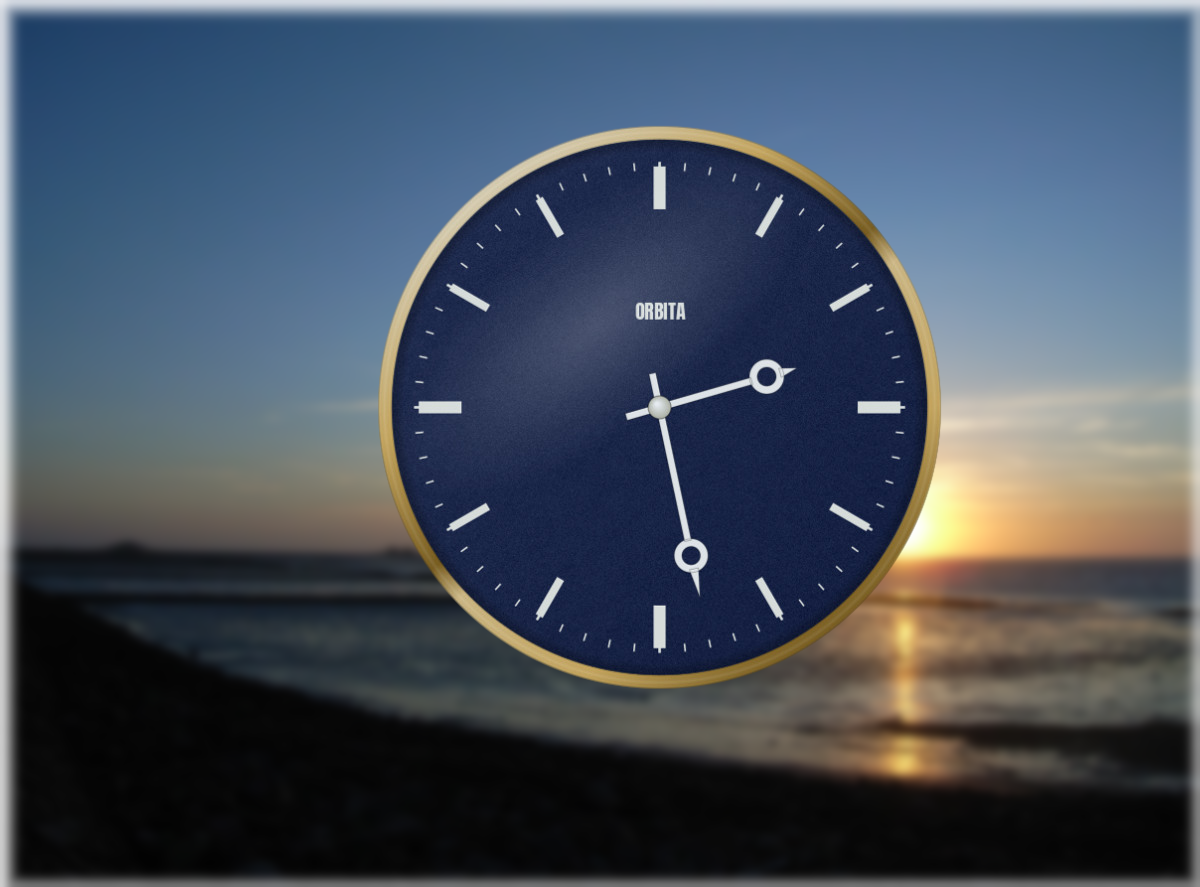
2.28
